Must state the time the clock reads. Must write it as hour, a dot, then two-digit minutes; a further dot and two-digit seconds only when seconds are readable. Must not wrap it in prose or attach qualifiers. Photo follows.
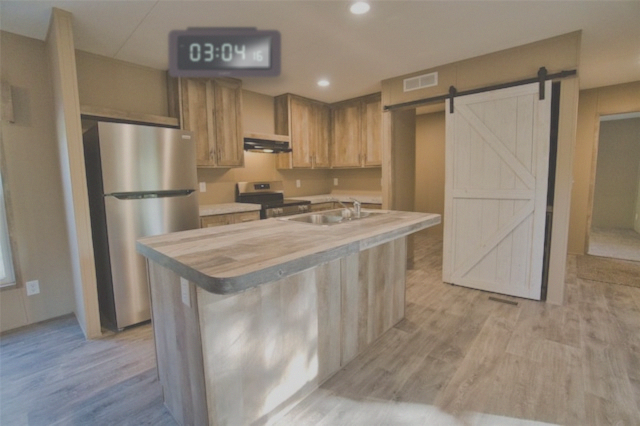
3.04
